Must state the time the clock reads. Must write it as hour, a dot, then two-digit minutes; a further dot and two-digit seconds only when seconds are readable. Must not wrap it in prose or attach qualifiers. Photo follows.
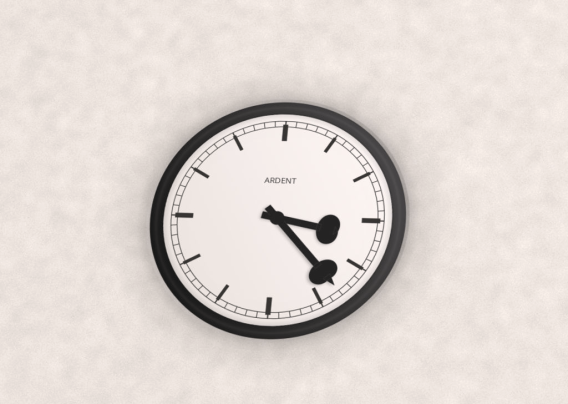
3.23
